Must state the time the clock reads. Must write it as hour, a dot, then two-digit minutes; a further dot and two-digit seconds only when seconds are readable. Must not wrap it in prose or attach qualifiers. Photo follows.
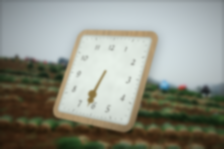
6.32
